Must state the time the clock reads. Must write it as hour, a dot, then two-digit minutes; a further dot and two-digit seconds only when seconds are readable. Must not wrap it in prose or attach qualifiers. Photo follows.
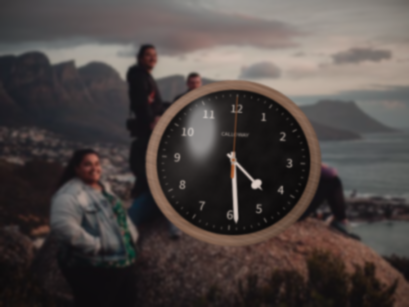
4.29.00
